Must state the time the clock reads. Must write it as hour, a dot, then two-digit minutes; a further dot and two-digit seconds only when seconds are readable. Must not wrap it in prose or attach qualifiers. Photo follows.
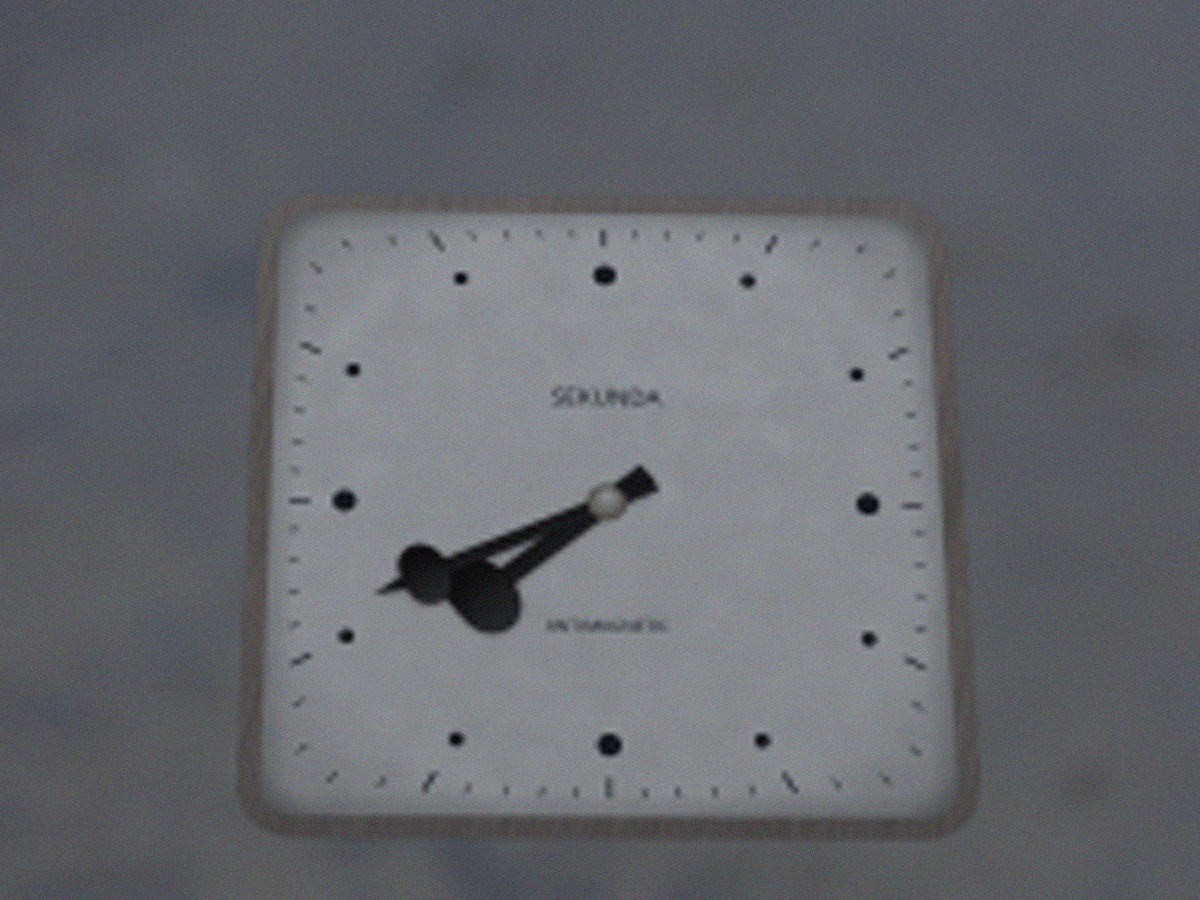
7.41
